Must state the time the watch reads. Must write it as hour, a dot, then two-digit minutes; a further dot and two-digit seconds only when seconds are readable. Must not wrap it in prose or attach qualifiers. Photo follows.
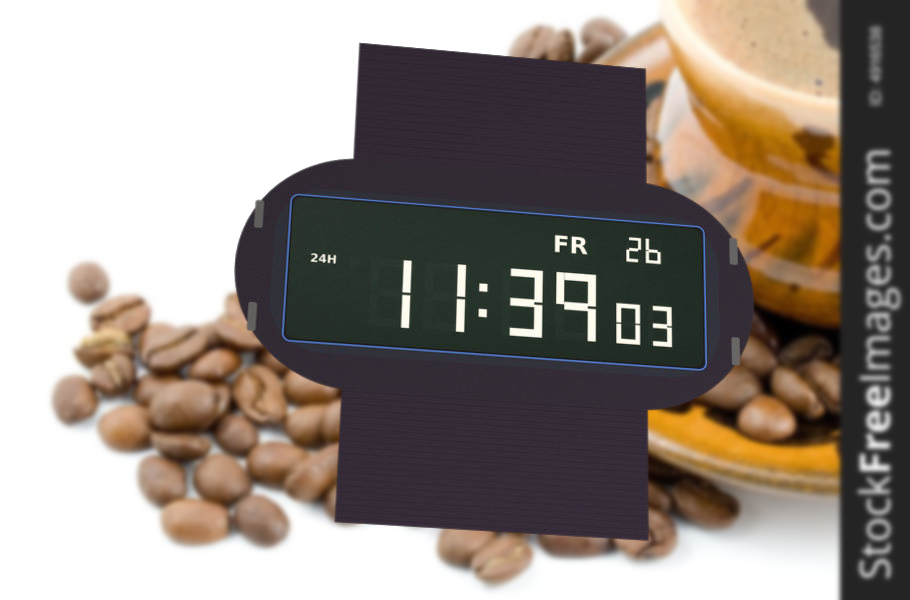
11.39.03
